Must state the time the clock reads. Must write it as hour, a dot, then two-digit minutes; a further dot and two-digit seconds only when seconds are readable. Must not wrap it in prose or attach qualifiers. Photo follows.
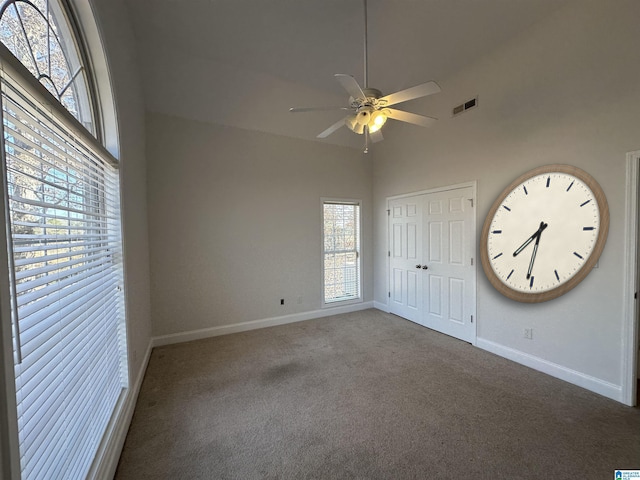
7.31
